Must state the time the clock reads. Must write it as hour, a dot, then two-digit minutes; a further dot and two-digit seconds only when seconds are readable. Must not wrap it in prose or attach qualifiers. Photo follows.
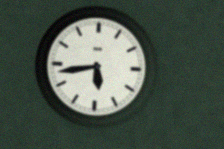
5.43
